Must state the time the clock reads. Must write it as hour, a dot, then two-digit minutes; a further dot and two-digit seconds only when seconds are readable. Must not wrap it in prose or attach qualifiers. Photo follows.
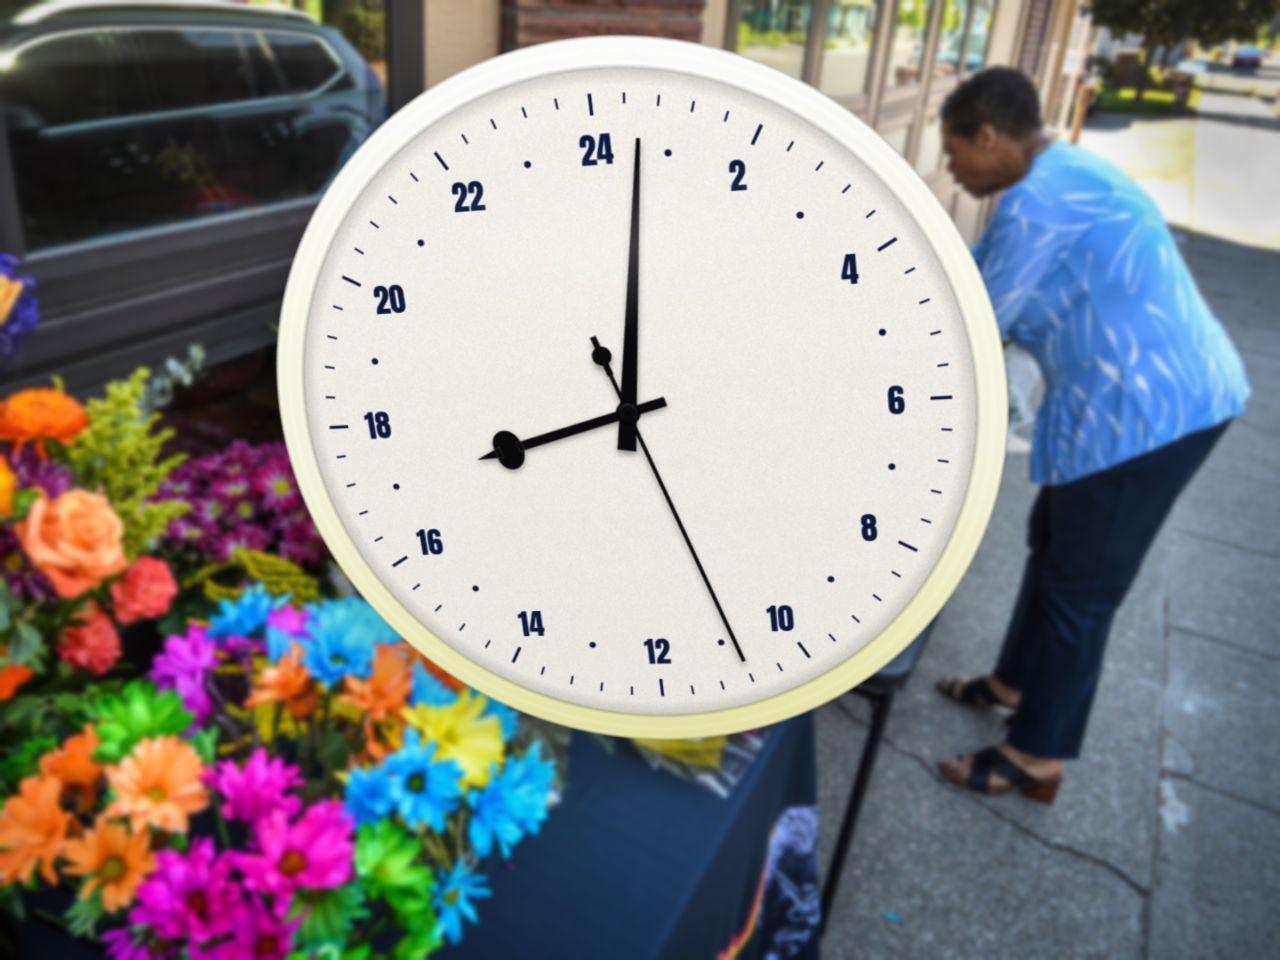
17.01.27
